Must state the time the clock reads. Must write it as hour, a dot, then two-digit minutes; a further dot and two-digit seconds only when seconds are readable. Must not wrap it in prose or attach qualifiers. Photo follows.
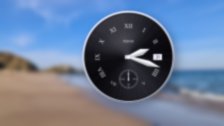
2.18
